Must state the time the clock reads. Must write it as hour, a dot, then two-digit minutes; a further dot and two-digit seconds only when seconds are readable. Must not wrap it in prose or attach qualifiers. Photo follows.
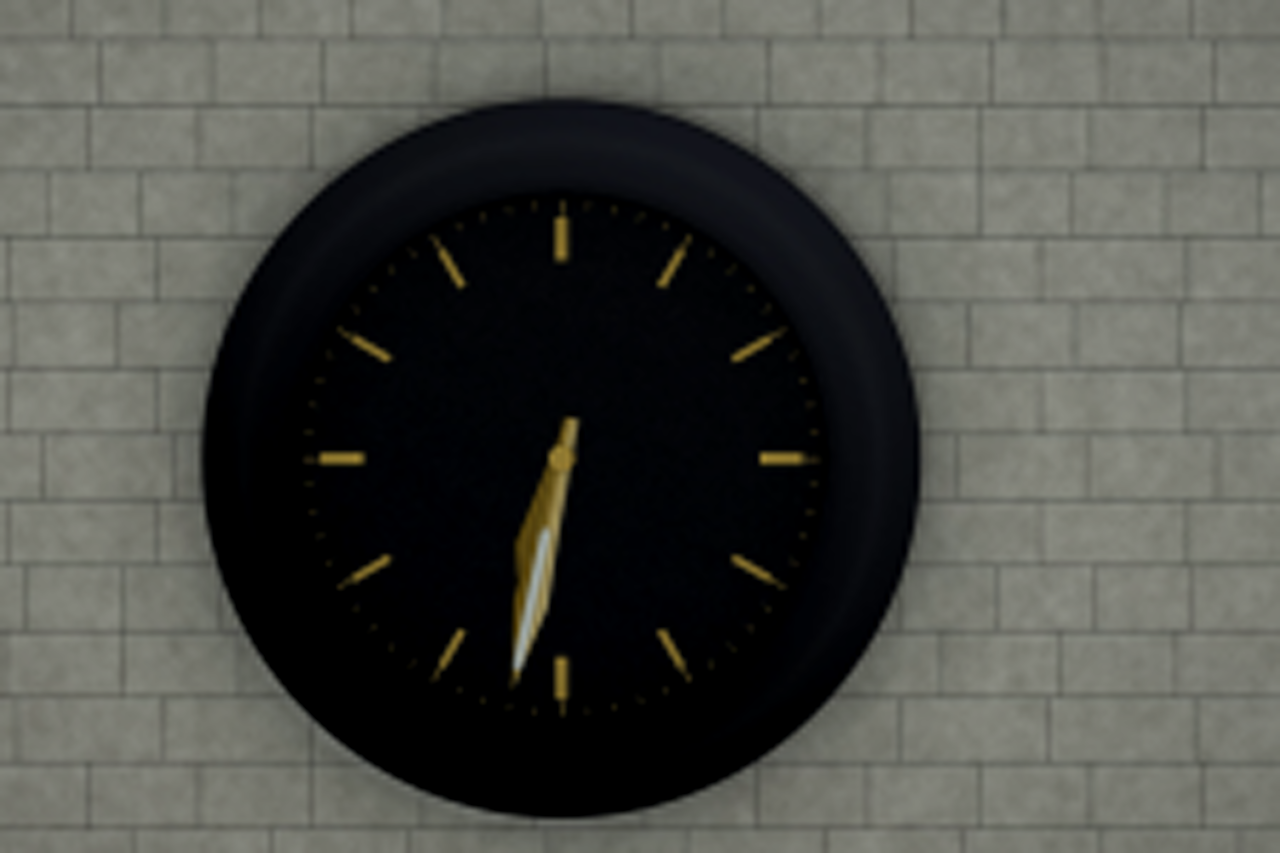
6.32
